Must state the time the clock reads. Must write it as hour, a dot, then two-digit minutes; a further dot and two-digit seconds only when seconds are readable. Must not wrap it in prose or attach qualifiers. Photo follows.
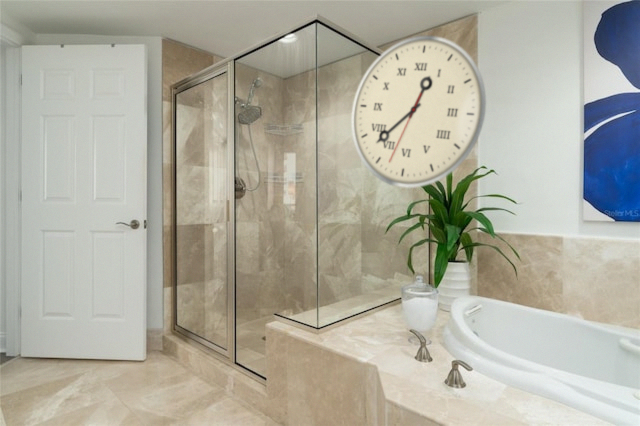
12.37.33
